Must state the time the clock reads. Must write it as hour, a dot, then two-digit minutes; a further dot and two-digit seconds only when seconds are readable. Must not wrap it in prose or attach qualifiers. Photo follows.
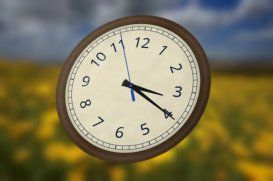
3.19.56
